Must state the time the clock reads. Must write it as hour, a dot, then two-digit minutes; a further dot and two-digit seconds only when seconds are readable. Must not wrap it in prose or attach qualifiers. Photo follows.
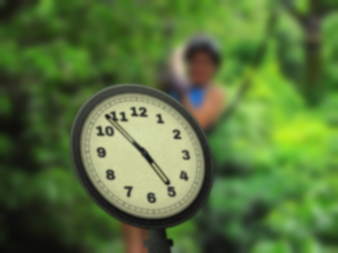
4.53
